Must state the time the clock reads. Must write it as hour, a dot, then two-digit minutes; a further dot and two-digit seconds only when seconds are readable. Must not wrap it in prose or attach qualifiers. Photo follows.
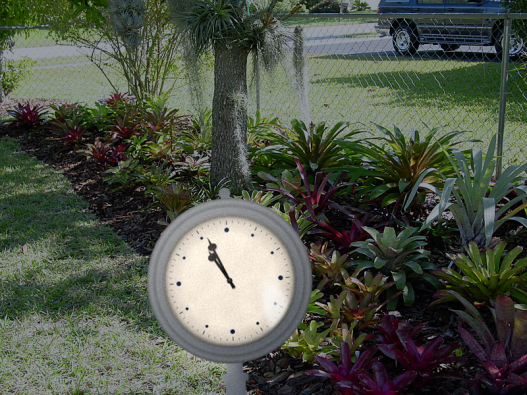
10.56
